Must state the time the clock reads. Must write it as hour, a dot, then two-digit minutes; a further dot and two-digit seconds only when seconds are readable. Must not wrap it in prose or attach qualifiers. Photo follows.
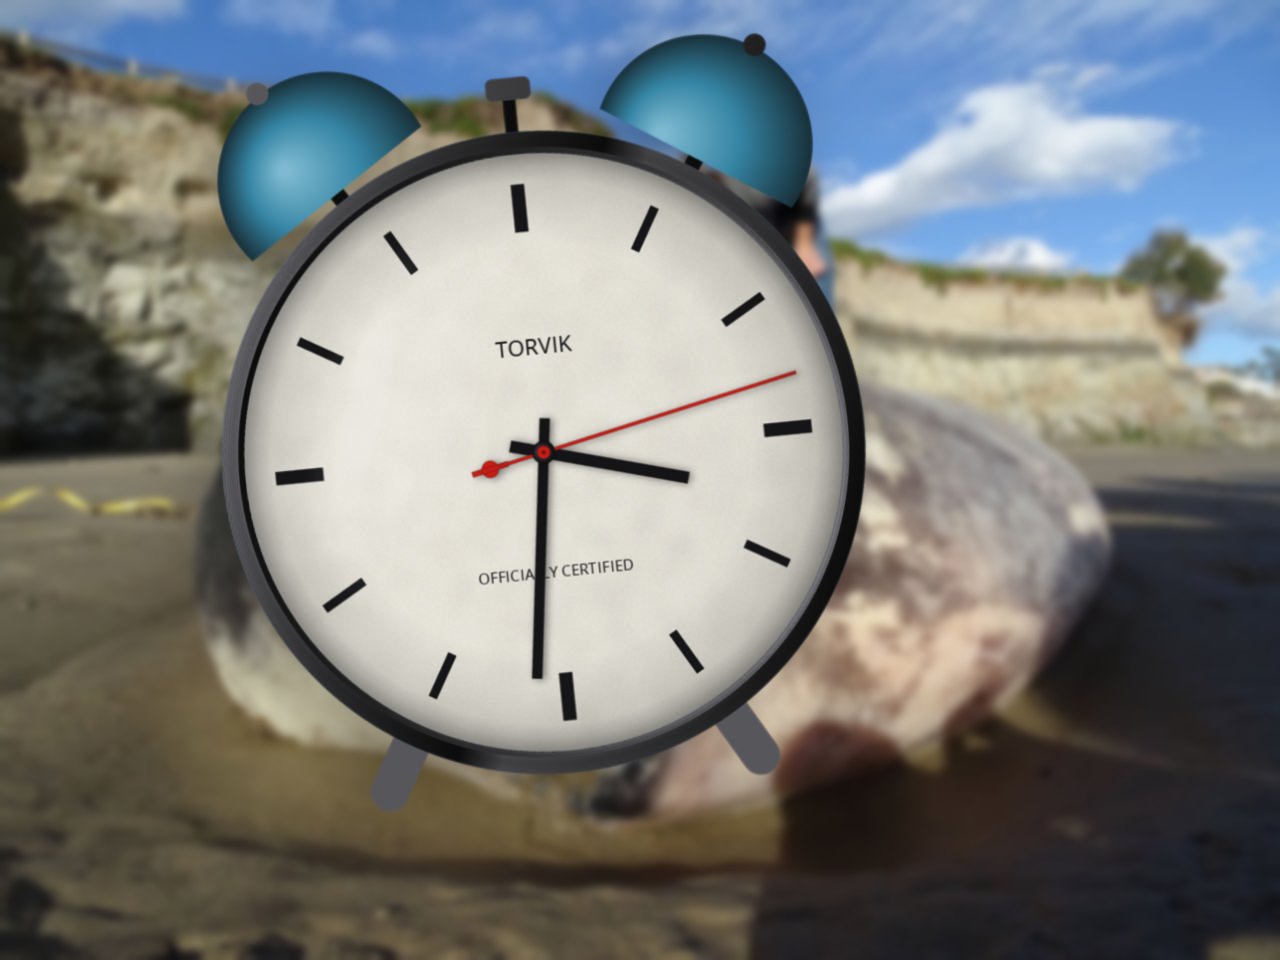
3.31.13
